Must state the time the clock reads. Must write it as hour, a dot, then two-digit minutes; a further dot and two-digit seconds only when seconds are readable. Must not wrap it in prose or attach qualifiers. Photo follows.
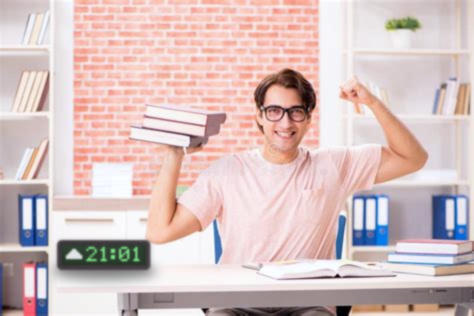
21.01
